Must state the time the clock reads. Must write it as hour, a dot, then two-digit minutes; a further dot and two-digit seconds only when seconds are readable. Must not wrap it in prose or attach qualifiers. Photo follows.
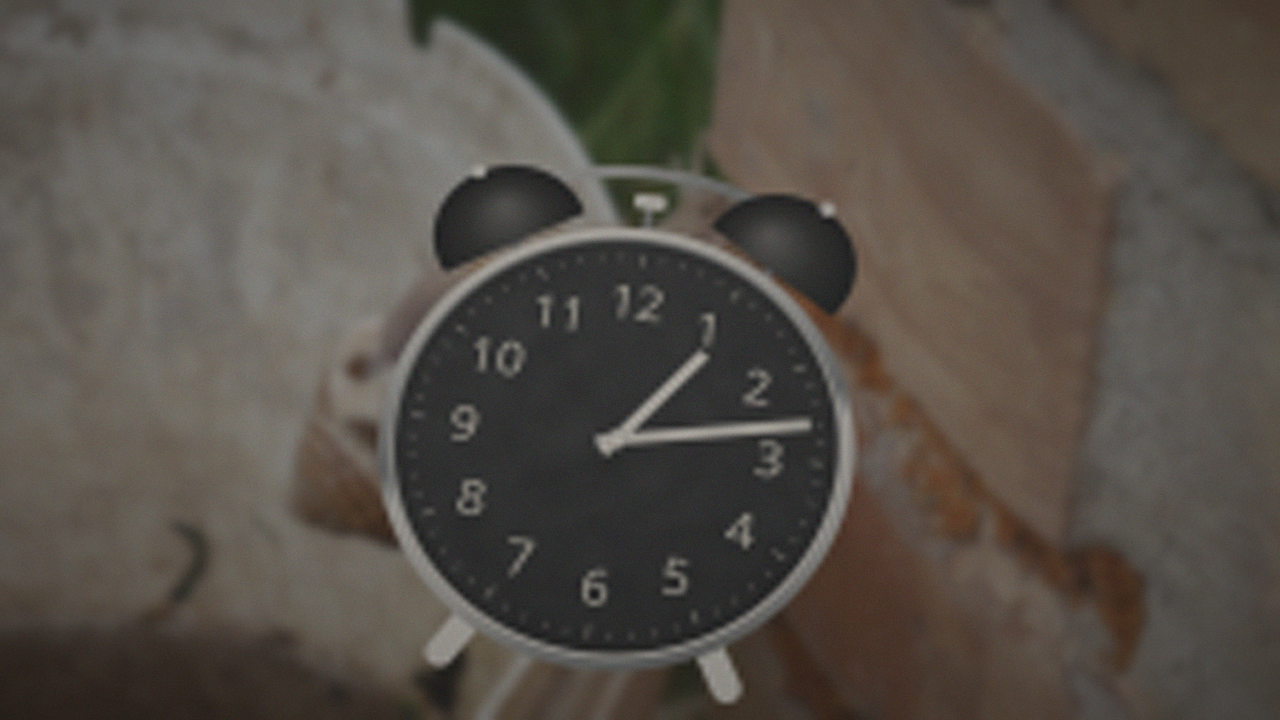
1.13
